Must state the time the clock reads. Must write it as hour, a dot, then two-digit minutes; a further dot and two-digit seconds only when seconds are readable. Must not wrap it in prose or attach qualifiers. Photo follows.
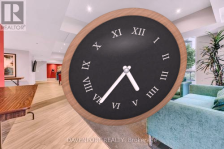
4.34
